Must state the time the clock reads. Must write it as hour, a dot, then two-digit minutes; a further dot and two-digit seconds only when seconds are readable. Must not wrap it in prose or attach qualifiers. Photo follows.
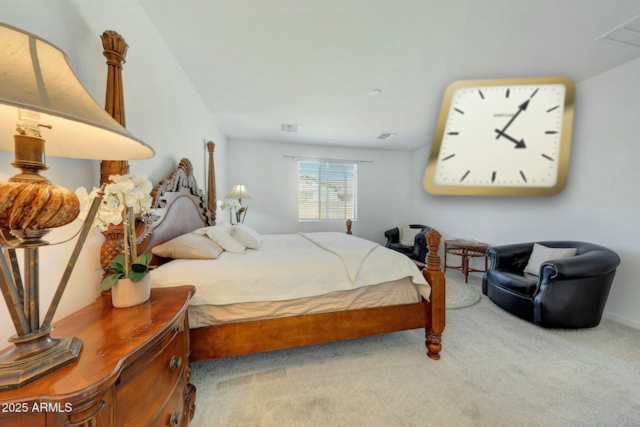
4.05
